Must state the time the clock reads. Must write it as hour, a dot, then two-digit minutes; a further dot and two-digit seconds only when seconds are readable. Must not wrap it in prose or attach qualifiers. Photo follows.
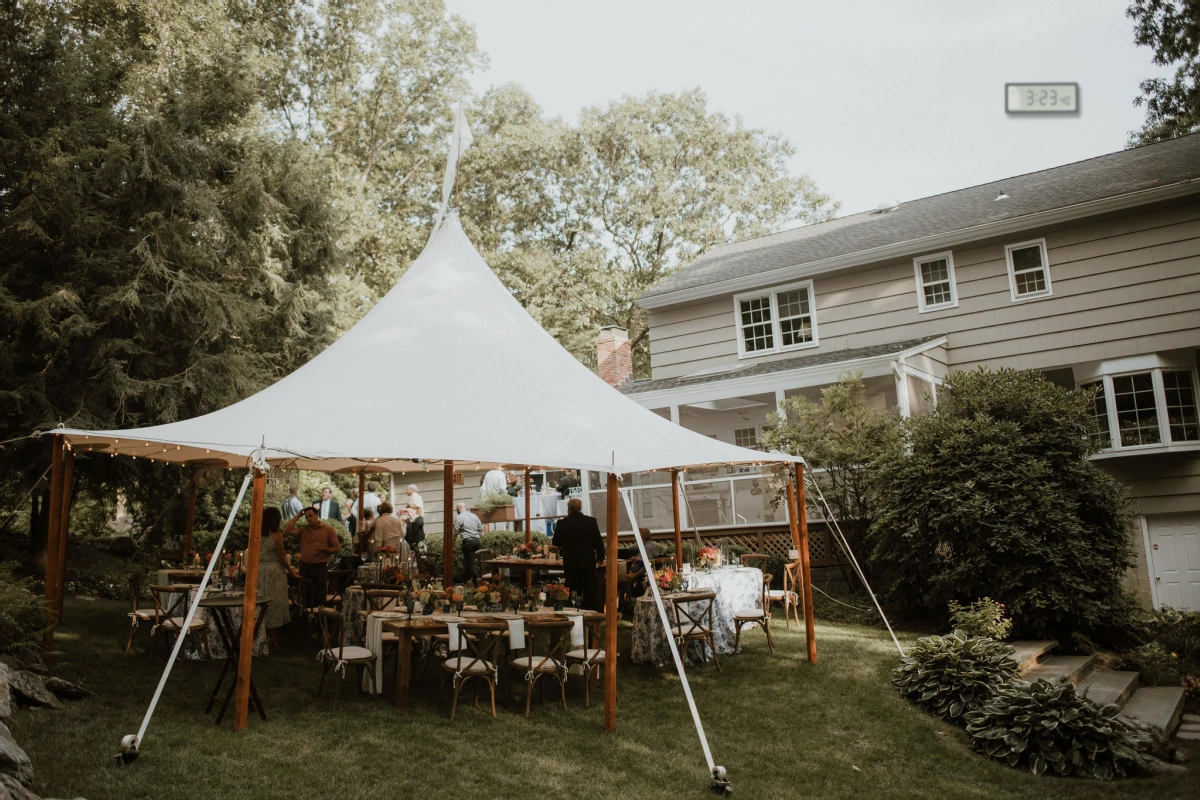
3.23
